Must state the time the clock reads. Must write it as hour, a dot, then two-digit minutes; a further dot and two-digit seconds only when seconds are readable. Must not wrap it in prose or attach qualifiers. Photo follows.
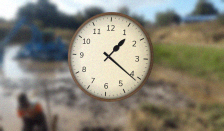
1.21
